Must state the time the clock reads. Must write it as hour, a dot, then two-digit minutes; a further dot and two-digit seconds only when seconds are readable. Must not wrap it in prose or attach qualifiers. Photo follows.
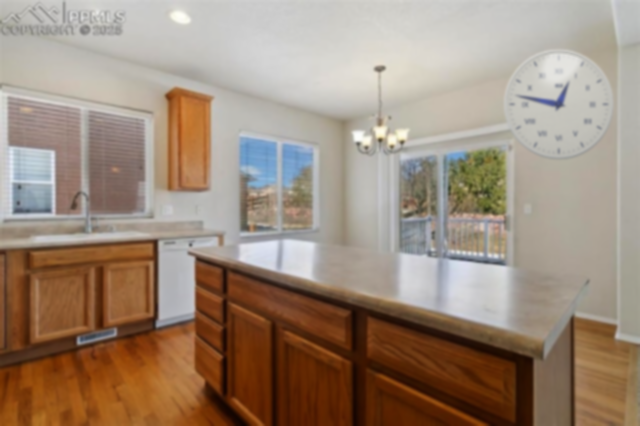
12.47
